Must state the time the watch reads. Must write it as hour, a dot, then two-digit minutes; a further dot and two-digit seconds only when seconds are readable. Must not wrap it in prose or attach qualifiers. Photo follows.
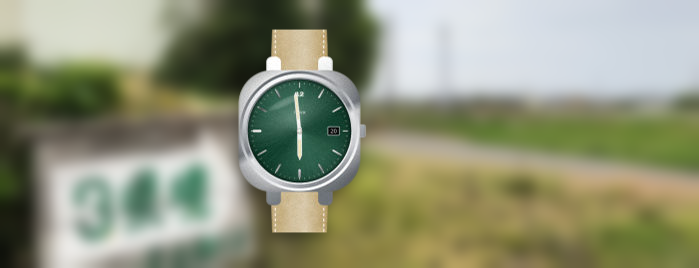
5.59
